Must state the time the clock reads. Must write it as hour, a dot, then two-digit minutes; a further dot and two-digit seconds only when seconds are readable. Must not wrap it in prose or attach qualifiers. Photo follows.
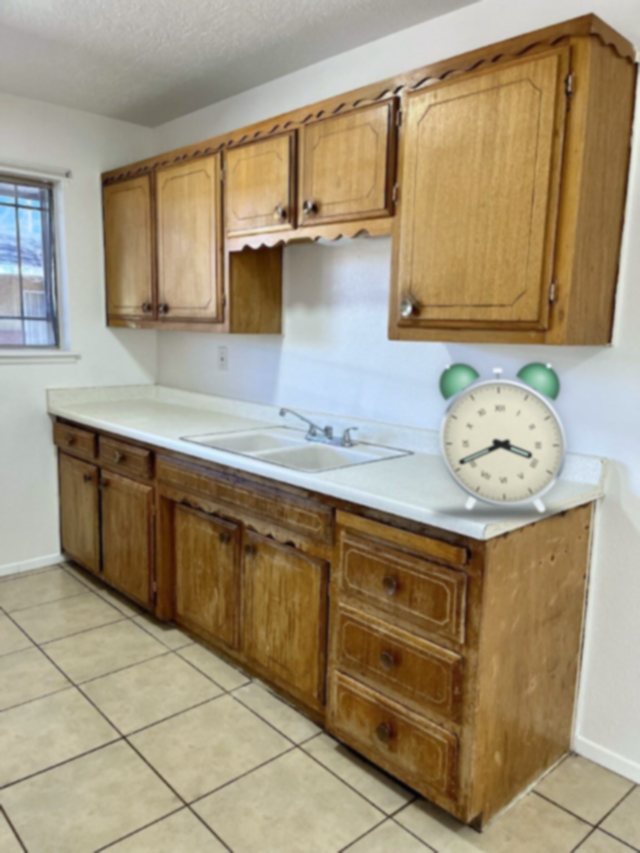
3.41
